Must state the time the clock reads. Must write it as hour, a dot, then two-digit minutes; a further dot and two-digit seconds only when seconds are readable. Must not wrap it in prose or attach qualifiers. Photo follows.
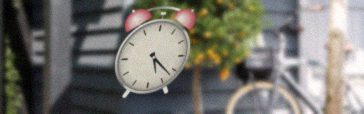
5.22
